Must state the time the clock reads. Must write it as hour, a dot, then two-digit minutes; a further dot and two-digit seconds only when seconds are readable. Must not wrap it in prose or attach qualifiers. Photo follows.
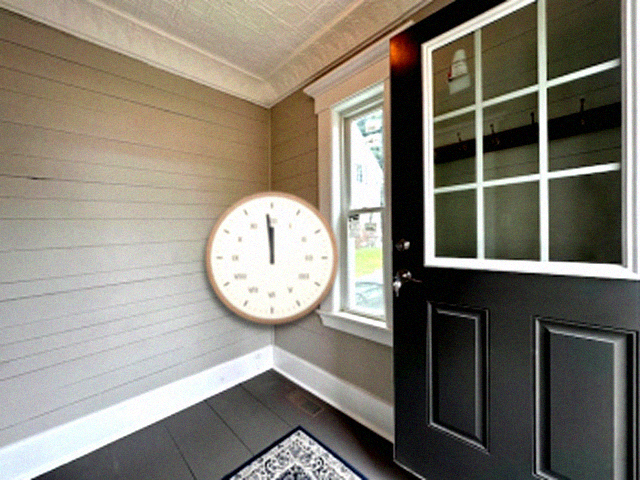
11.59
